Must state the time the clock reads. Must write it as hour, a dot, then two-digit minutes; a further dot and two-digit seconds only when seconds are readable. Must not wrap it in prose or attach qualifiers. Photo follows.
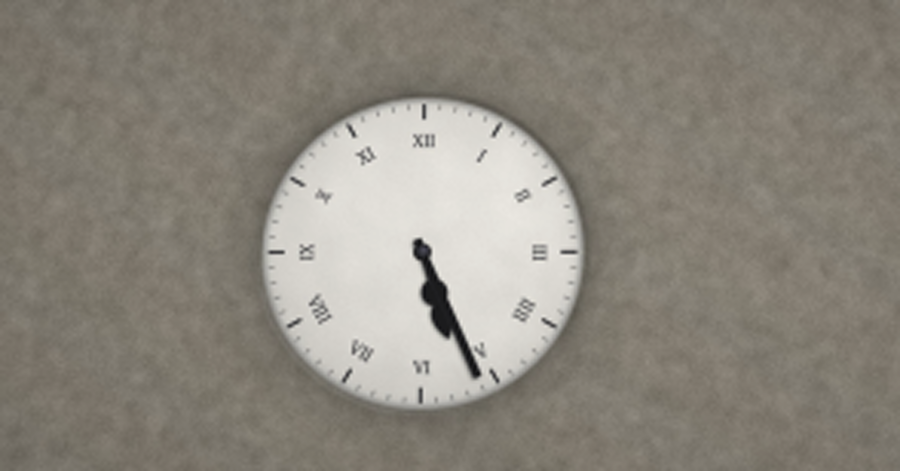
5.26
